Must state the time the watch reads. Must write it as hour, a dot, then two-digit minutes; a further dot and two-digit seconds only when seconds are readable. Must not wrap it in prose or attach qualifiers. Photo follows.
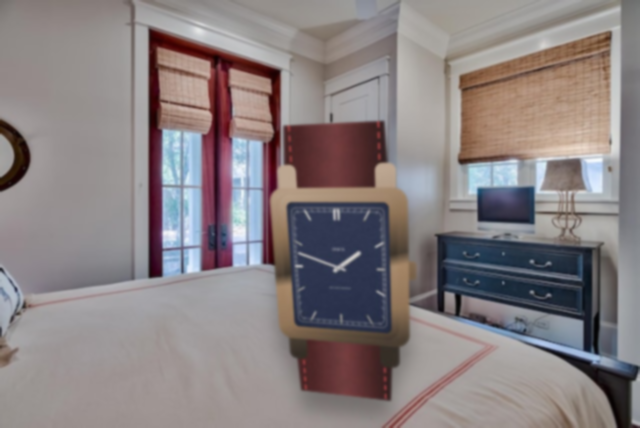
1.48
